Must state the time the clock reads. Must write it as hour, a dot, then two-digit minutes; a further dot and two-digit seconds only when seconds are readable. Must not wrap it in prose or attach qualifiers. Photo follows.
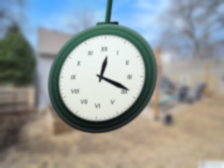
12.19
